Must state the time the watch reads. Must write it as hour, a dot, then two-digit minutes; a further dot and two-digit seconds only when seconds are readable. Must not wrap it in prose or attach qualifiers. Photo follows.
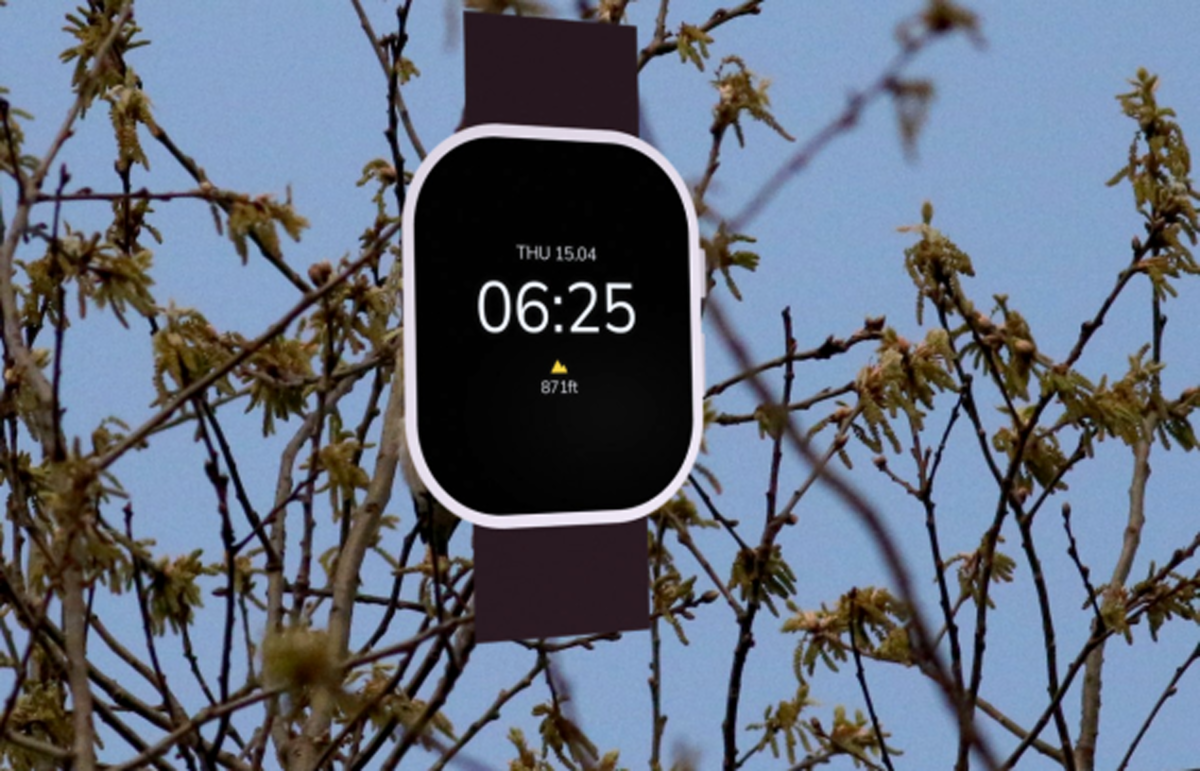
6.25
